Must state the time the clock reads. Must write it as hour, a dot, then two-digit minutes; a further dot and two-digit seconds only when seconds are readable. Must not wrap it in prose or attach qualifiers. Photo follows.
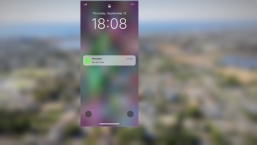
18.08
